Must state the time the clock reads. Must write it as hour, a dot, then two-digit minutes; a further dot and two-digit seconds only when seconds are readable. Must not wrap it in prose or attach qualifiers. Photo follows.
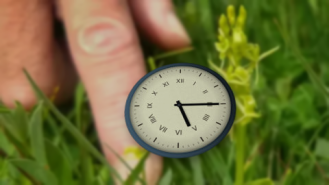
5.15
